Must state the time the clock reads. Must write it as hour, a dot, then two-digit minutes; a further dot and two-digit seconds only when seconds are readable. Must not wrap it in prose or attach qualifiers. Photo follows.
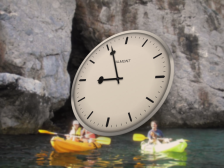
8.56
